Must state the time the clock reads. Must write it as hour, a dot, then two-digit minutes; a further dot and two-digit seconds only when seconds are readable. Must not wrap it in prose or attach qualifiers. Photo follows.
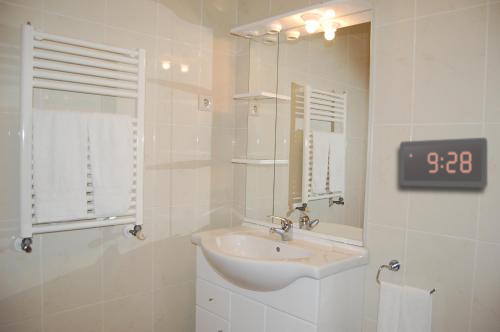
9.28
